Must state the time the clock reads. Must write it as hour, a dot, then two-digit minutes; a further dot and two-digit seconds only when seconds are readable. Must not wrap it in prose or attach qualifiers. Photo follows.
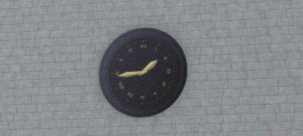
1.44
